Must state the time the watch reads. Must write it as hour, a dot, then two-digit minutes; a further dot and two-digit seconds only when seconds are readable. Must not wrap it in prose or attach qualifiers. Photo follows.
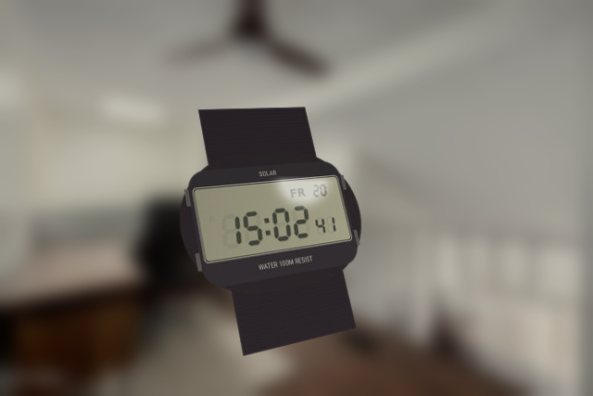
15.02.41
